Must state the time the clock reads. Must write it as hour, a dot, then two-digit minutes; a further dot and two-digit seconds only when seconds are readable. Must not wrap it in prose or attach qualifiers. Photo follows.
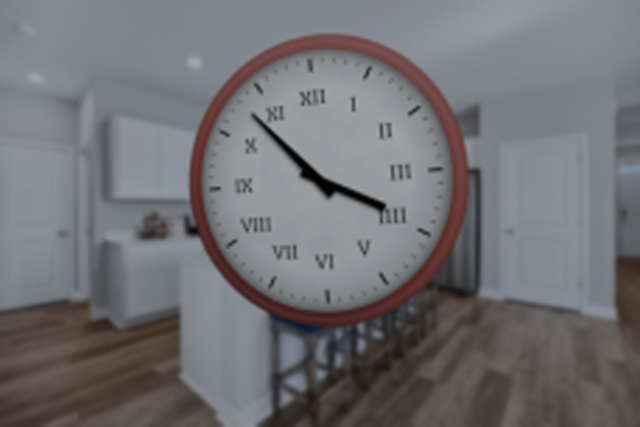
3.53
